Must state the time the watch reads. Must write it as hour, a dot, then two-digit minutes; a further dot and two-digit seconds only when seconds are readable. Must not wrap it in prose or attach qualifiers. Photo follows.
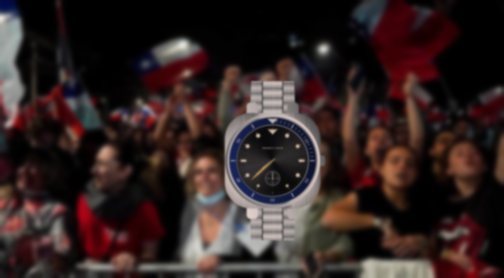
7.38
